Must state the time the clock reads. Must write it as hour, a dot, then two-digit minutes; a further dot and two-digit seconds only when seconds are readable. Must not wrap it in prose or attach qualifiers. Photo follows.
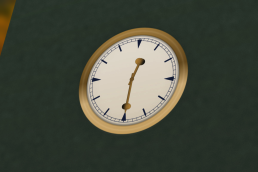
12.30
